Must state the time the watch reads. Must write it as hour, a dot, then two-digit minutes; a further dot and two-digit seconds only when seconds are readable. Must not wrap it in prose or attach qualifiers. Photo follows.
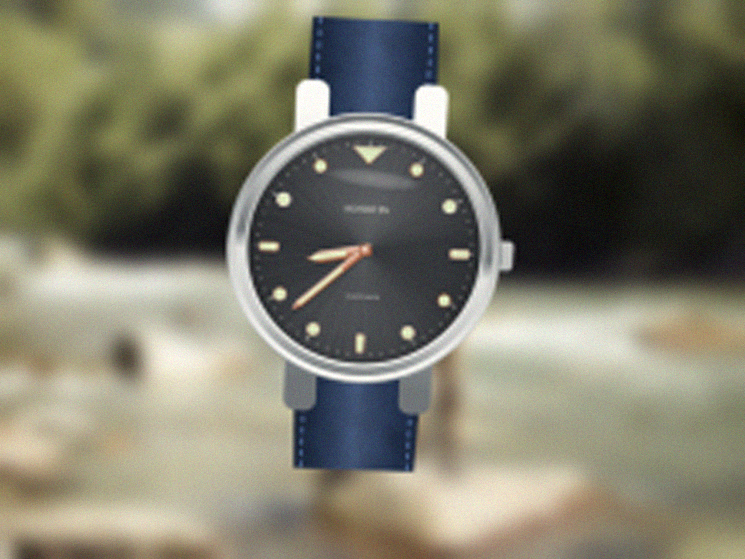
8.38
